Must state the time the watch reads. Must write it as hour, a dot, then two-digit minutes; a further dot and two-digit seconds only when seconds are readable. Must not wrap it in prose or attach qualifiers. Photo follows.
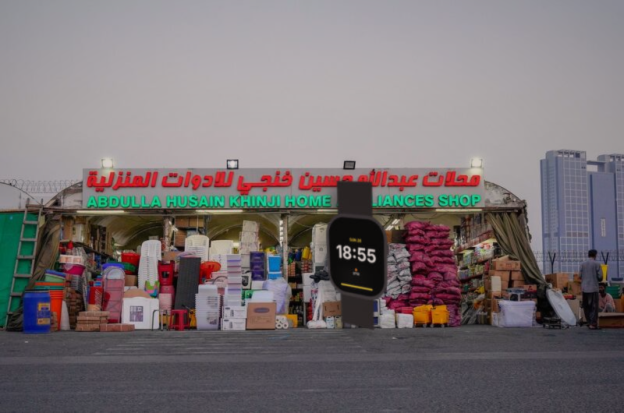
18.55
